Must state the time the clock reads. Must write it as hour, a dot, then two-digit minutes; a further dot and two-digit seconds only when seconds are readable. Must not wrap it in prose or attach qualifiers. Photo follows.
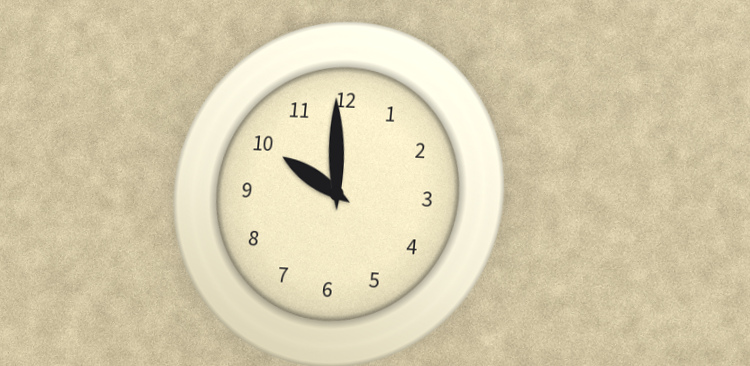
9.59
